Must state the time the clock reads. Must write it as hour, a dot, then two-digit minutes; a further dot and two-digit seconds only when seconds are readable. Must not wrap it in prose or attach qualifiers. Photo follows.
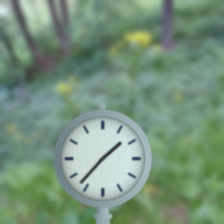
1.37
